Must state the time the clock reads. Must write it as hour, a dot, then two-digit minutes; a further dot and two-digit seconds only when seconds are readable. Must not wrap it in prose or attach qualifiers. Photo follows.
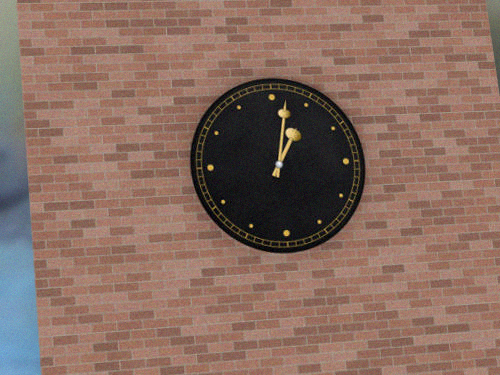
1.02
